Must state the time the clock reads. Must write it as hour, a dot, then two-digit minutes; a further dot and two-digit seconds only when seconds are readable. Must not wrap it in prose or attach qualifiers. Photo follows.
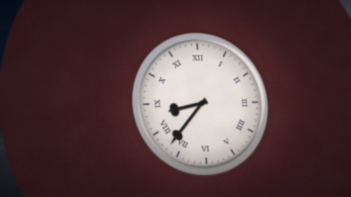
8.37
